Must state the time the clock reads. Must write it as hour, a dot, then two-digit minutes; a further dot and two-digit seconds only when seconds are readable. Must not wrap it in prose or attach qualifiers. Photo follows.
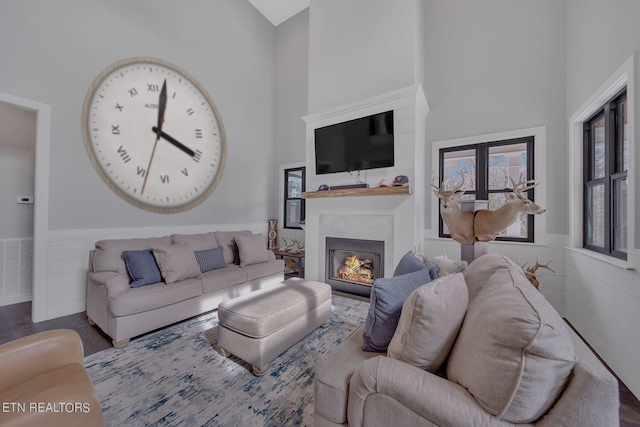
4.02.34
